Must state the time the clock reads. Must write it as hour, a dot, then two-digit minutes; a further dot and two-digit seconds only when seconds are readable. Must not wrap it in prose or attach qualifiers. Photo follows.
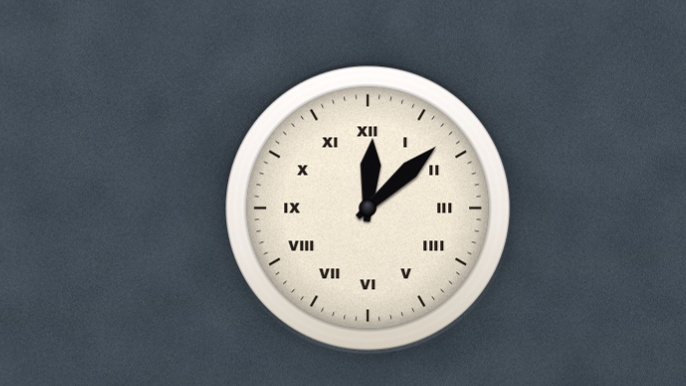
12.08
